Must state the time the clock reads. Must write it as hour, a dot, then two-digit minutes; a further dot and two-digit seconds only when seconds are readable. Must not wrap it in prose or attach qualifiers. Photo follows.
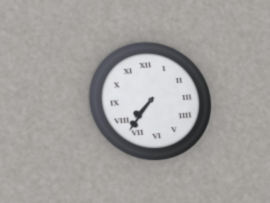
7.37
